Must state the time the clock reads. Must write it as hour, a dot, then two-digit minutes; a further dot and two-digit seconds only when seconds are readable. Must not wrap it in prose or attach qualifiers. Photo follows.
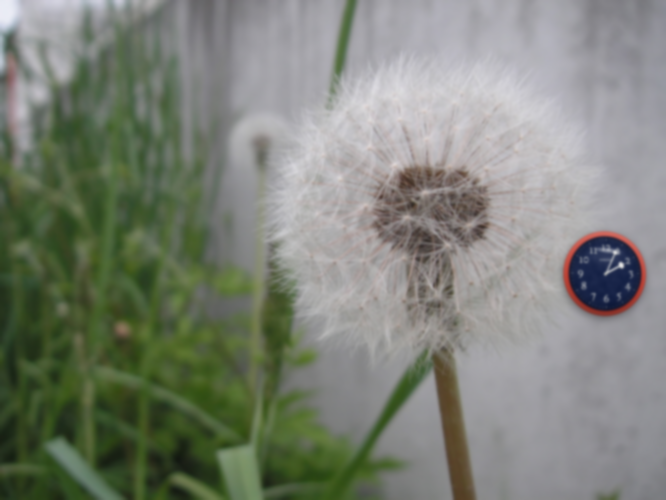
2.04
